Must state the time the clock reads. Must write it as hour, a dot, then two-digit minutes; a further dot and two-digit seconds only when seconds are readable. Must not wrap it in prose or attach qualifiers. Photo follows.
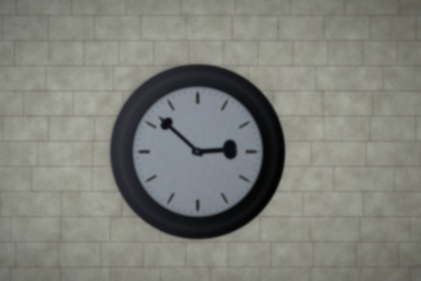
2.52
